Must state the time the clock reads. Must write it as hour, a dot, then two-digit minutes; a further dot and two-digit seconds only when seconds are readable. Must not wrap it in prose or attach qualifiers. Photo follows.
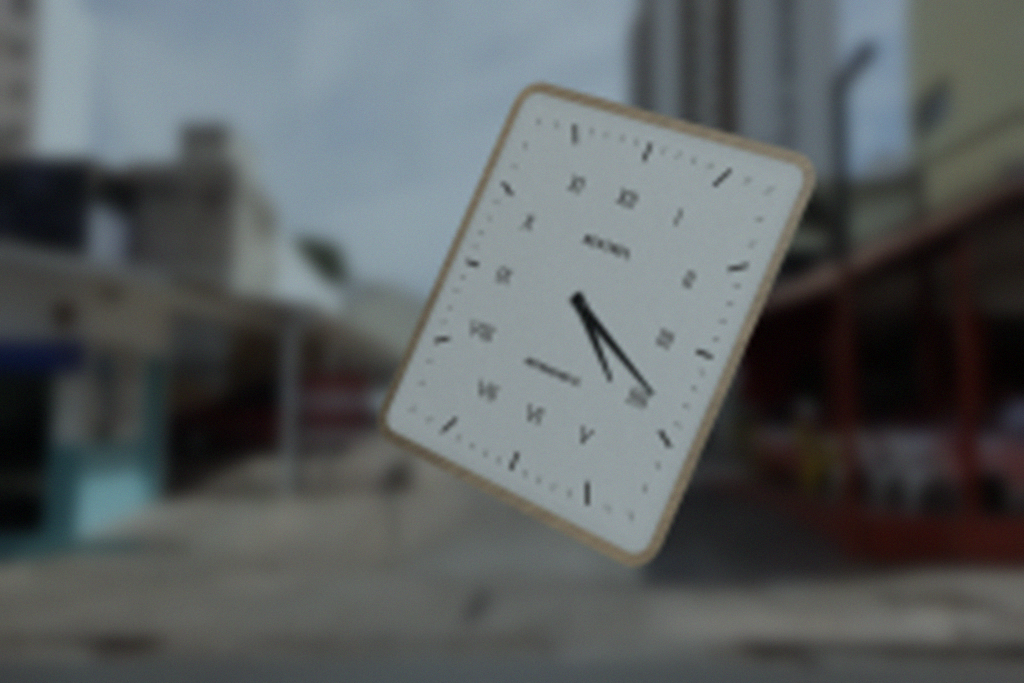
4.19
